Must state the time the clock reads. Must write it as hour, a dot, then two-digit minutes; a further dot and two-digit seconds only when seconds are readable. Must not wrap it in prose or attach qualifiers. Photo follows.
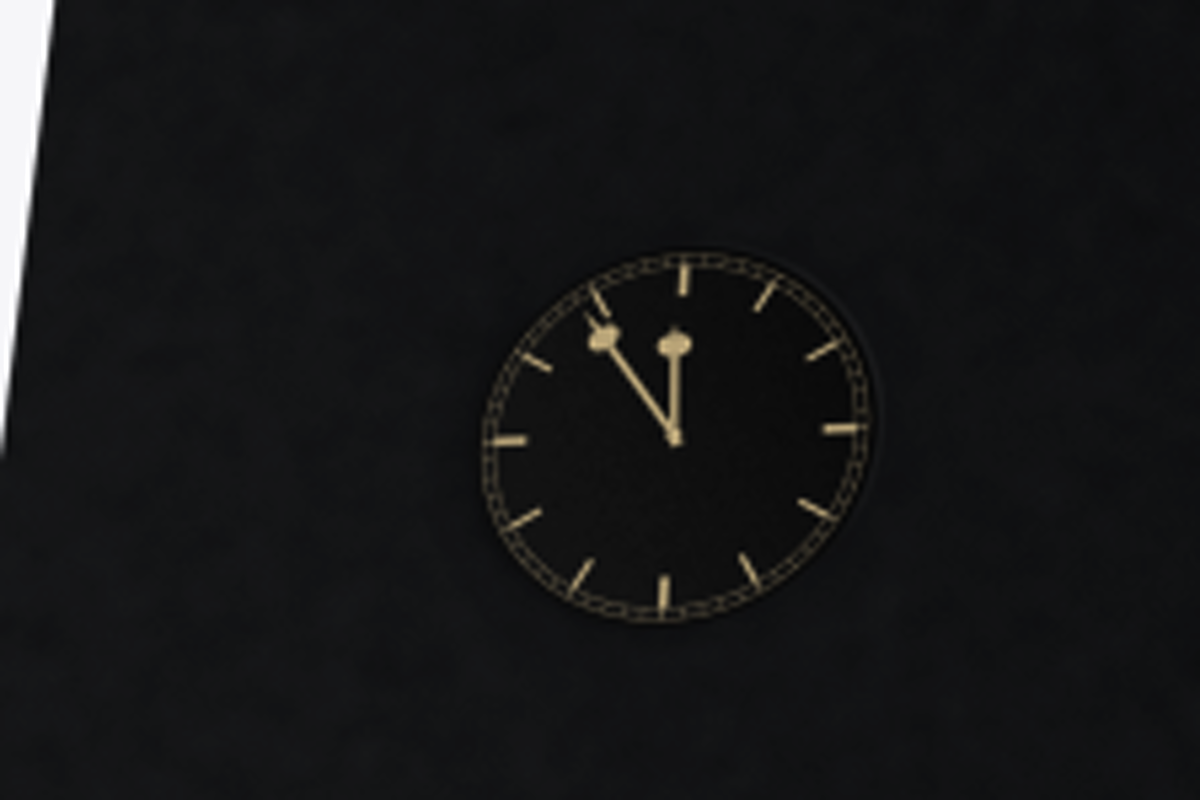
11.54
